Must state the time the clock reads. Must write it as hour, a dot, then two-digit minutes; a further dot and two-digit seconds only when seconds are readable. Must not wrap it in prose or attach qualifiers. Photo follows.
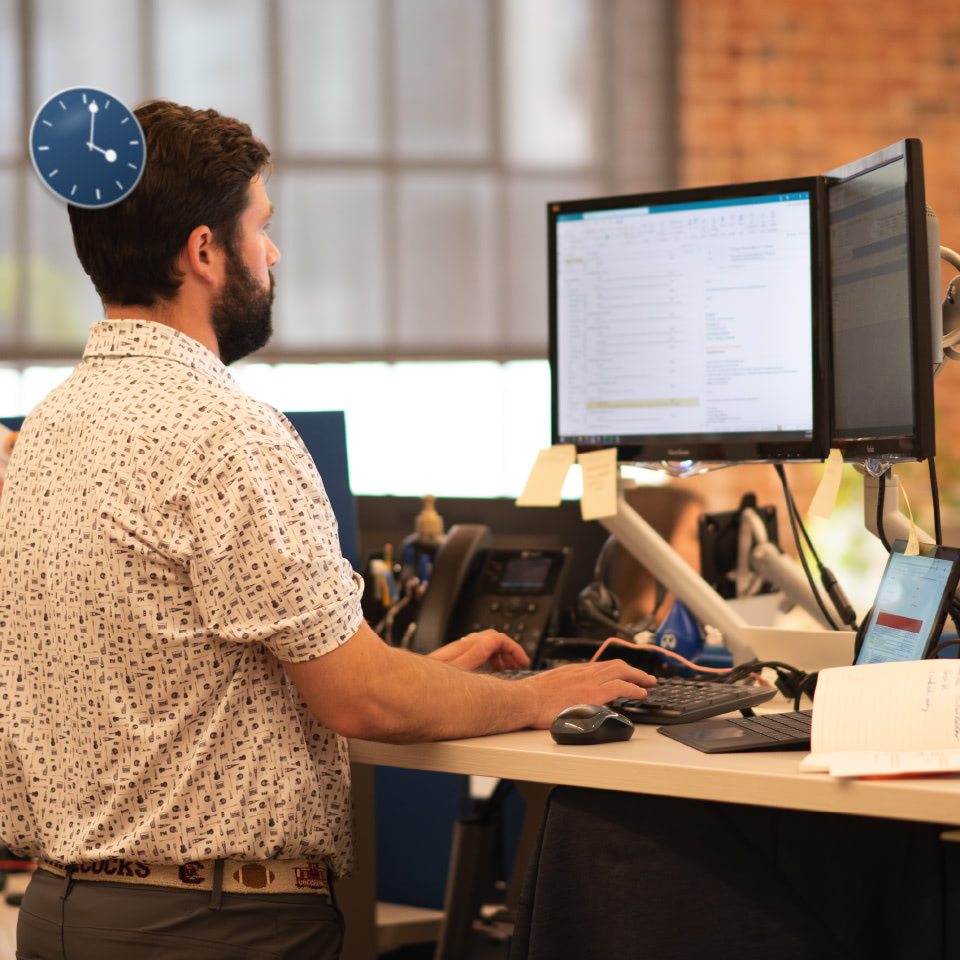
4.02
